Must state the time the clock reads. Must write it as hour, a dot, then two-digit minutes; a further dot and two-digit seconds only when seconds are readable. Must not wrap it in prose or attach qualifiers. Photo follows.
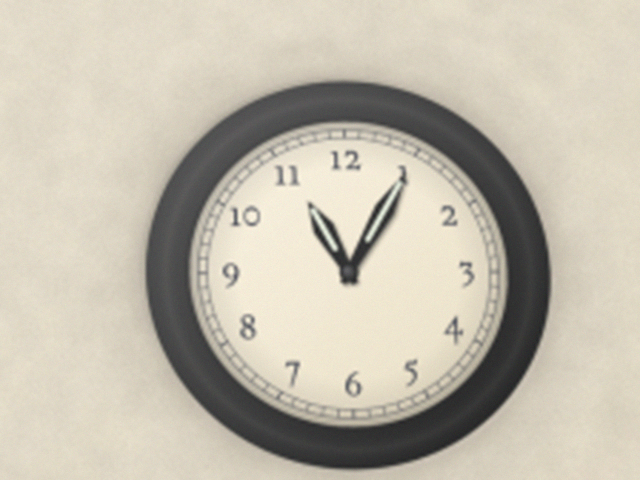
11.05
